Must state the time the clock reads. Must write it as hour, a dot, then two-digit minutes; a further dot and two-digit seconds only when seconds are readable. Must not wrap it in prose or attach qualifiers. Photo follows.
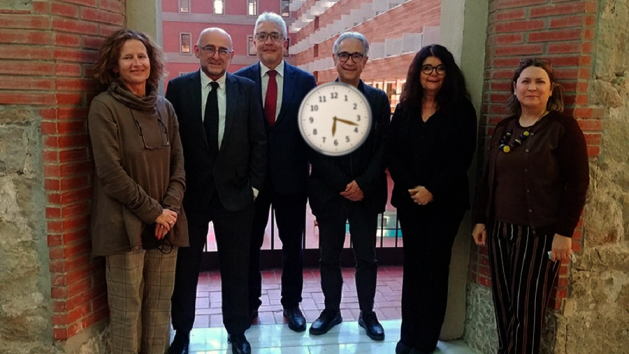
6.18
